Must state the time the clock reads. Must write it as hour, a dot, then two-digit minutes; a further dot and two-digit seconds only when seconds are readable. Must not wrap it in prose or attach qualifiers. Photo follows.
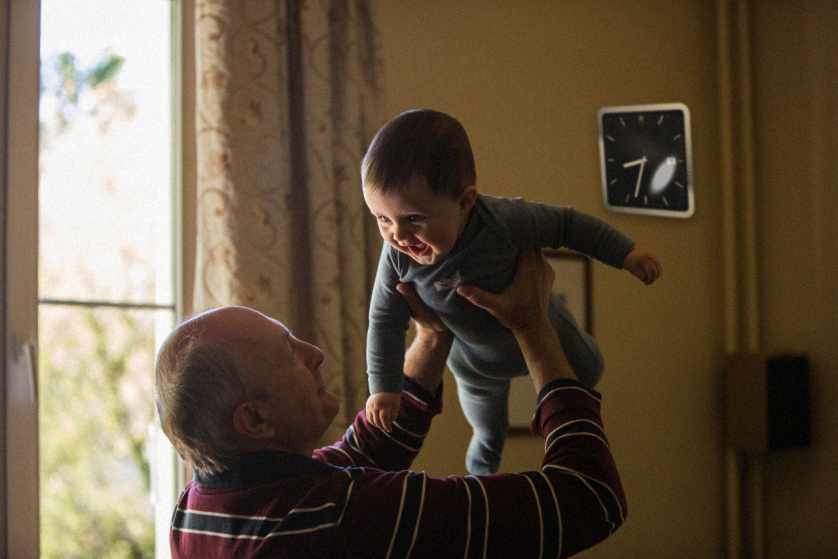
8.33
